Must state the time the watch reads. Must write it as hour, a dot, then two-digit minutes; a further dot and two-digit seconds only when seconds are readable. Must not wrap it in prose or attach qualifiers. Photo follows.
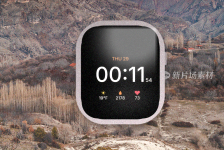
0.11
